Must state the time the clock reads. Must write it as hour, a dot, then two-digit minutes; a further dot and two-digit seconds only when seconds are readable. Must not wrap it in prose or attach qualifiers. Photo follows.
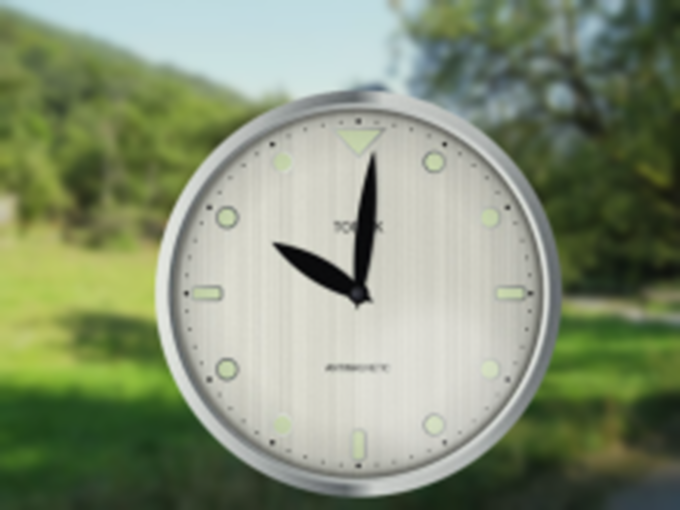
10.01
